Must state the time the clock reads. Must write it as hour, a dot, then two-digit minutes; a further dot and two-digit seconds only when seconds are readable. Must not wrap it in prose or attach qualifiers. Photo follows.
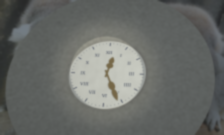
12.26
